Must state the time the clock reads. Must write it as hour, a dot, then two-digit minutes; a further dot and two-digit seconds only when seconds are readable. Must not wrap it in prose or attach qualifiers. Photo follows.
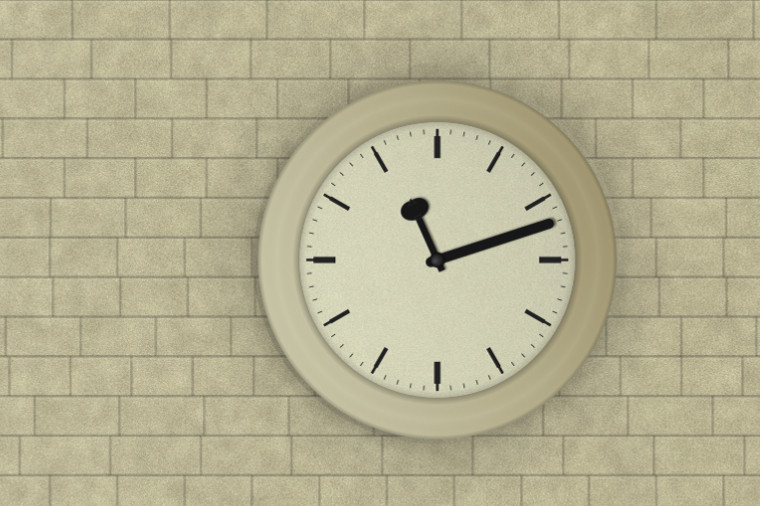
11.12
